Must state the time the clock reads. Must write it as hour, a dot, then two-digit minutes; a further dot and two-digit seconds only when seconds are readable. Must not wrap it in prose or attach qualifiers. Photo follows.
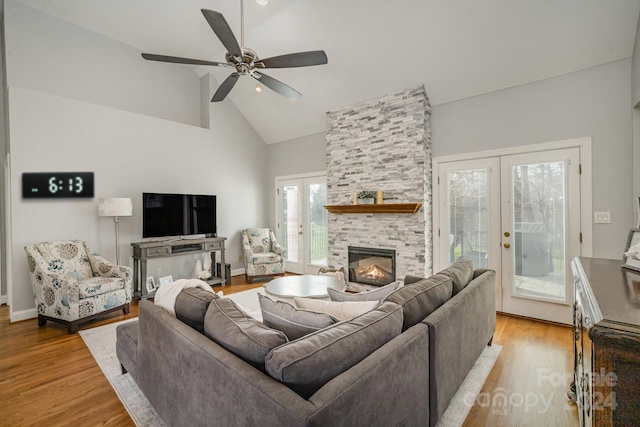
6.13
